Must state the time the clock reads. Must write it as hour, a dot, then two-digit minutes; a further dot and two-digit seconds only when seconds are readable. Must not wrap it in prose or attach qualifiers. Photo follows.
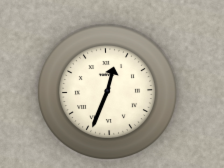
12.34
